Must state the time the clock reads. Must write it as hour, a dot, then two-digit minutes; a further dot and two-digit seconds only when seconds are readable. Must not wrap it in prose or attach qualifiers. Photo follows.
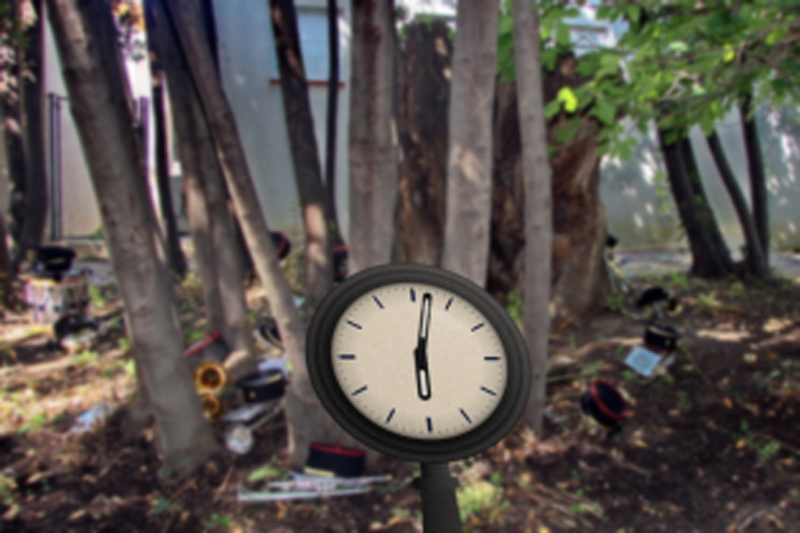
6.02
